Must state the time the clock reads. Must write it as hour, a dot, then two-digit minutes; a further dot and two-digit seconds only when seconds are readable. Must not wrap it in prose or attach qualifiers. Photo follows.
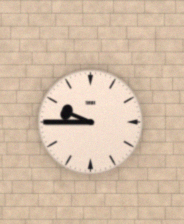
9.45
